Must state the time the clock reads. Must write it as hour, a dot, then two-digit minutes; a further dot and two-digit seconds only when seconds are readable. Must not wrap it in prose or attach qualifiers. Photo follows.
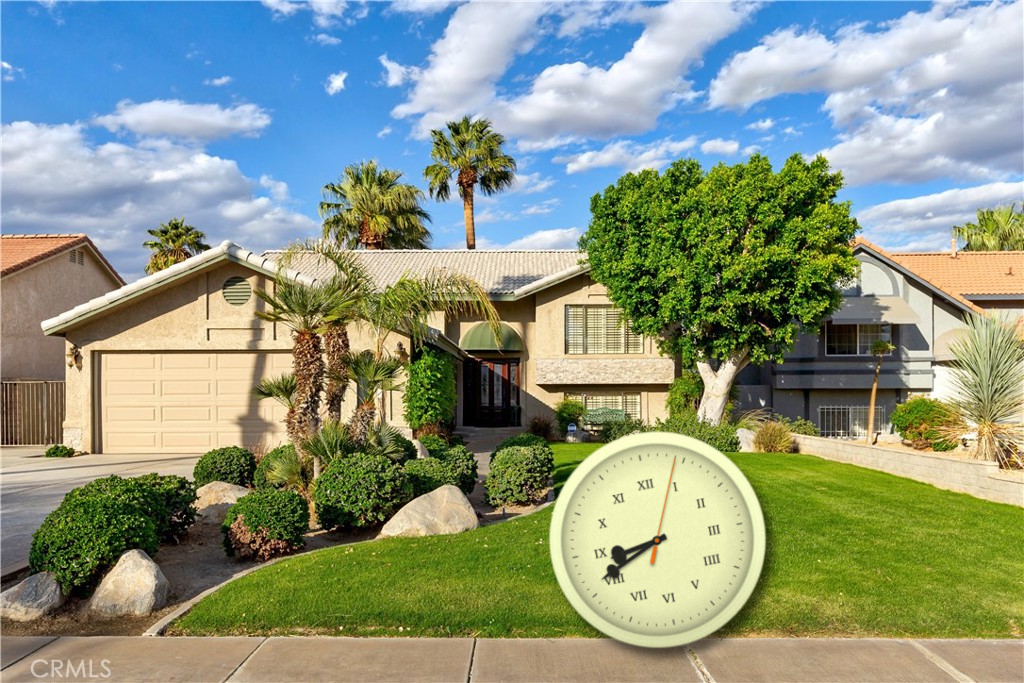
8.41.04
